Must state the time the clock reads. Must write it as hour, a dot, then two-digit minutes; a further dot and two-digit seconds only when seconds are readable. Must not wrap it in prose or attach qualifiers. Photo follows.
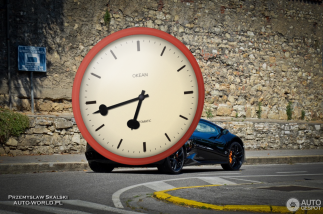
6.43
